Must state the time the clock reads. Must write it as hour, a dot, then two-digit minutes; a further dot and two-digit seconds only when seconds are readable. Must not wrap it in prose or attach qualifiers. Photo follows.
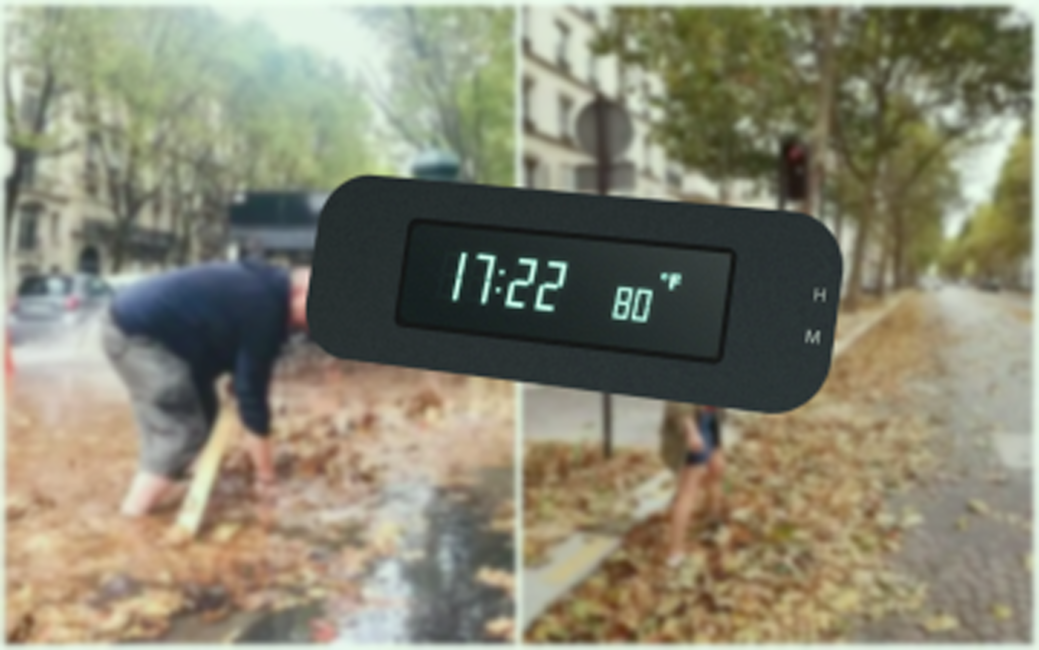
17.22
